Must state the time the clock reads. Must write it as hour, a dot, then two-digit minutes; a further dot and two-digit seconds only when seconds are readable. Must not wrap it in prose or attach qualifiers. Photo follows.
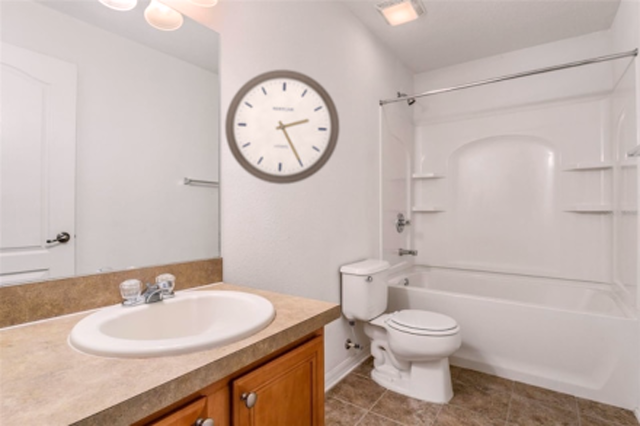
2.25
